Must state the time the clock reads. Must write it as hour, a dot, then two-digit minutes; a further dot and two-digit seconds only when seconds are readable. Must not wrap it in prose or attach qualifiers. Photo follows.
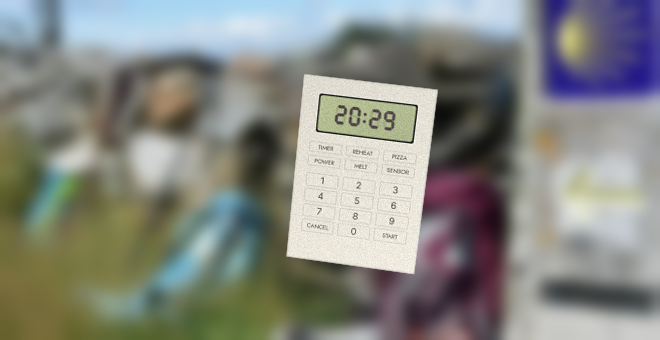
20.29
